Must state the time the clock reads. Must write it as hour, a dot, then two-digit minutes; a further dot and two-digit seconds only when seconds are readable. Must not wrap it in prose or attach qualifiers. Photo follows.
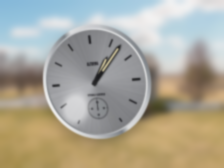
1.07
